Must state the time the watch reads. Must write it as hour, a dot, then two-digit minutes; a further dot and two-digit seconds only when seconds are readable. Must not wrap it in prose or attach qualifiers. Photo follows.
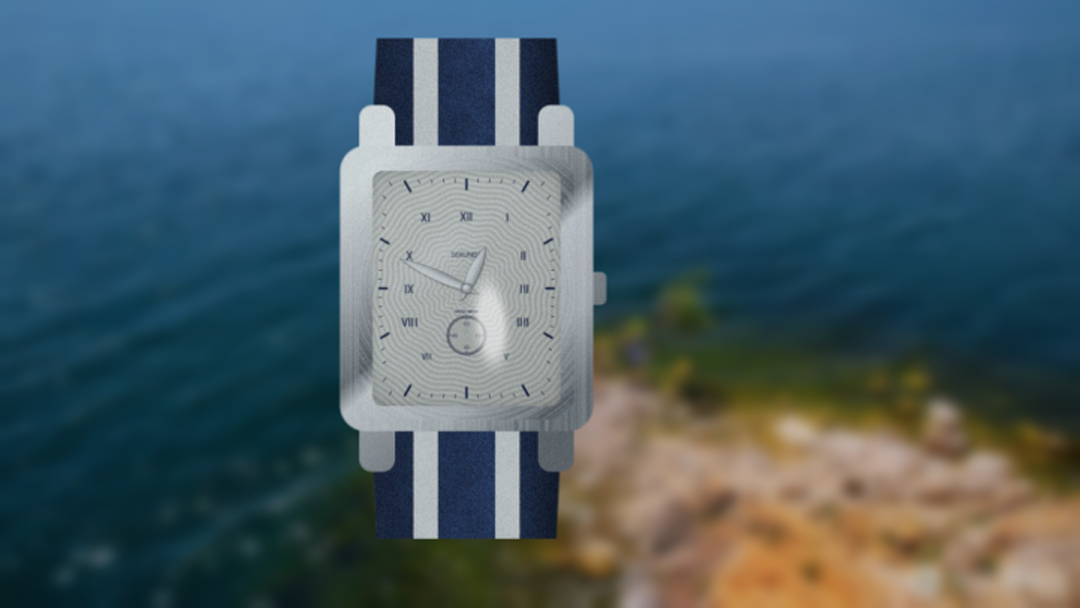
12.49
